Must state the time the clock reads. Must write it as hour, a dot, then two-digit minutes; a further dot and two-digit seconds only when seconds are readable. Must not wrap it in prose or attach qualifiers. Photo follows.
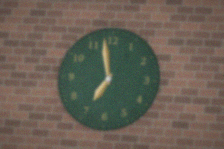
6.58
